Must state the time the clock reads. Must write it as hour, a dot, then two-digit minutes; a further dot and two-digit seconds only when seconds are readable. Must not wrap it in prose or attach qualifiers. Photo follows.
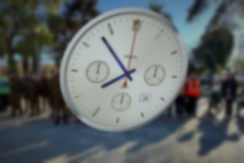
7.53
